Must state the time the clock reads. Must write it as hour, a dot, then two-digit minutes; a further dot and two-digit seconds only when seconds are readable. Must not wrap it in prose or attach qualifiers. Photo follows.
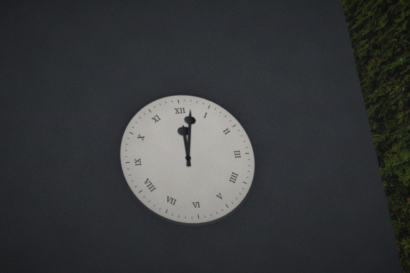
12.02
